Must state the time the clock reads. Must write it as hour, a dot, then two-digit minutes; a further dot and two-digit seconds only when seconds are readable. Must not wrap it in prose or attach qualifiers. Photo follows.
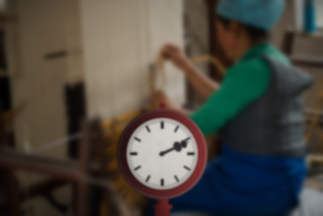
2.11
